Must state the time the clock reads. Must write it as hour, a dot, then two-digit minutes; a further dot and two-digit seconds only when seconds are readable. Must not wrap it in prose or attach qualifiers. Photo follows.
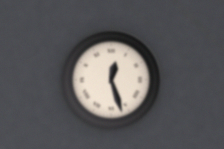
12.27
